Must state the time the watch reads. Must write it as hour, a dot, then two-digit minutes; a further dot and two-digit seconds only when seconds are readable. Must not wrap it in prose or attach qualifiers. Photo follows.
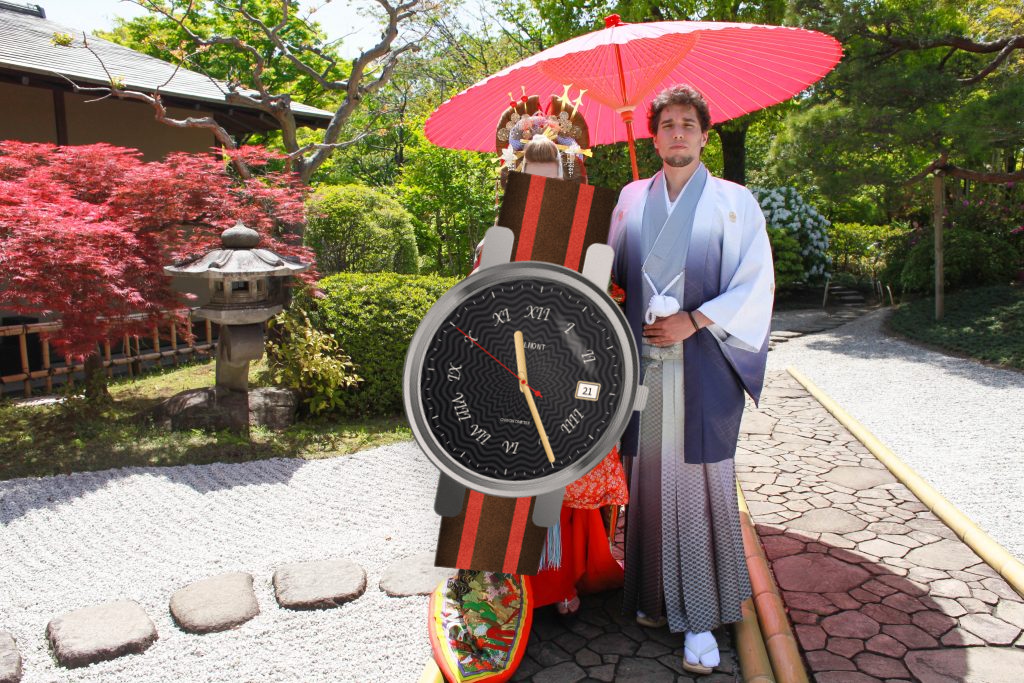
11.24.50
